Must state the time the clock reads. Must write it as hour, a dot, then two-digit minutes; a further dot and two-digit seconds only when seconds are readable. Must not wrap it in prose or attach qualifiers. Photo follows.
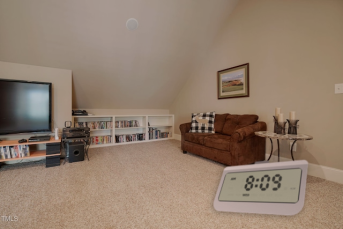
8.09
